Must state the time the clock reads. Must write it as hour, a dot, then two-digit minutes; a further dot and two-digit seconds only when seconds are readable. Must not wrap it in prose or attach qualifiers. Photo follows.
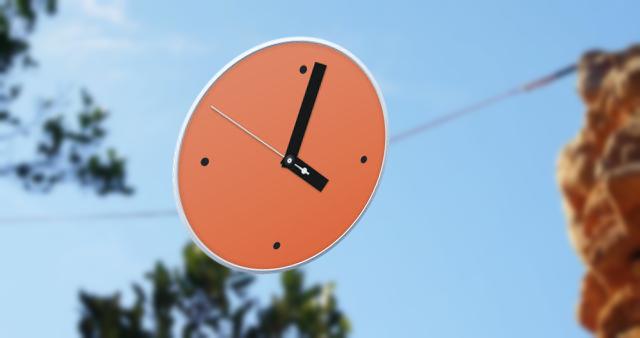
4.01.50
